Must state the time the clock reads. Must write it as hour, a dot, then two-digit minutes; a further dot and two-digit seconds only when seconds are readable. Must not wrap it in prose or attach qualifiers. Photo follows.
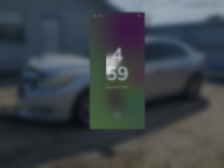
4.59
